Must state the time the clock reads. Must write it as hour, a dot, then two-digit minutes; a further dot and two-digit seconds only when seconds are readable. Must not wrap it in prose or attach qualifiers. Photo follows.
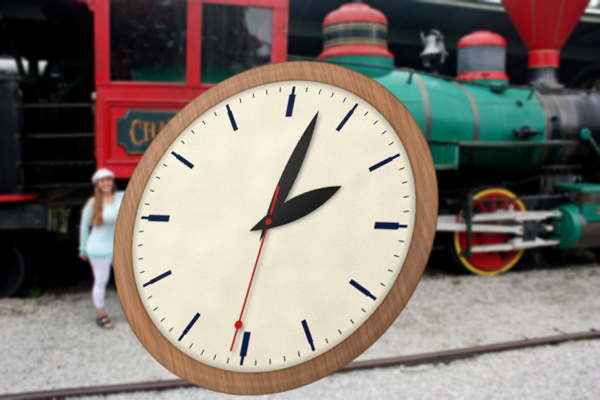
2.02.31
